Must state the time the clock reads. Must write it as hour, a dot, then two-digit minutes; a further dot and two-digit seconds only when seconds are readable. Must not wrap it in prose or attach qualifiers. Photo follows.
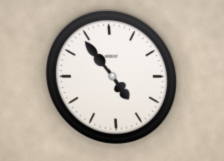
4.54
